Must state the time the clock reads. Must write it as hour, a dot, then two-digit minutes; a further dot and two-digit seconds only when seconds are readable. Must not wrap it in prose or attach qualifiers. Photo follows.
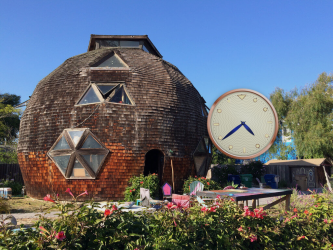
4.39
